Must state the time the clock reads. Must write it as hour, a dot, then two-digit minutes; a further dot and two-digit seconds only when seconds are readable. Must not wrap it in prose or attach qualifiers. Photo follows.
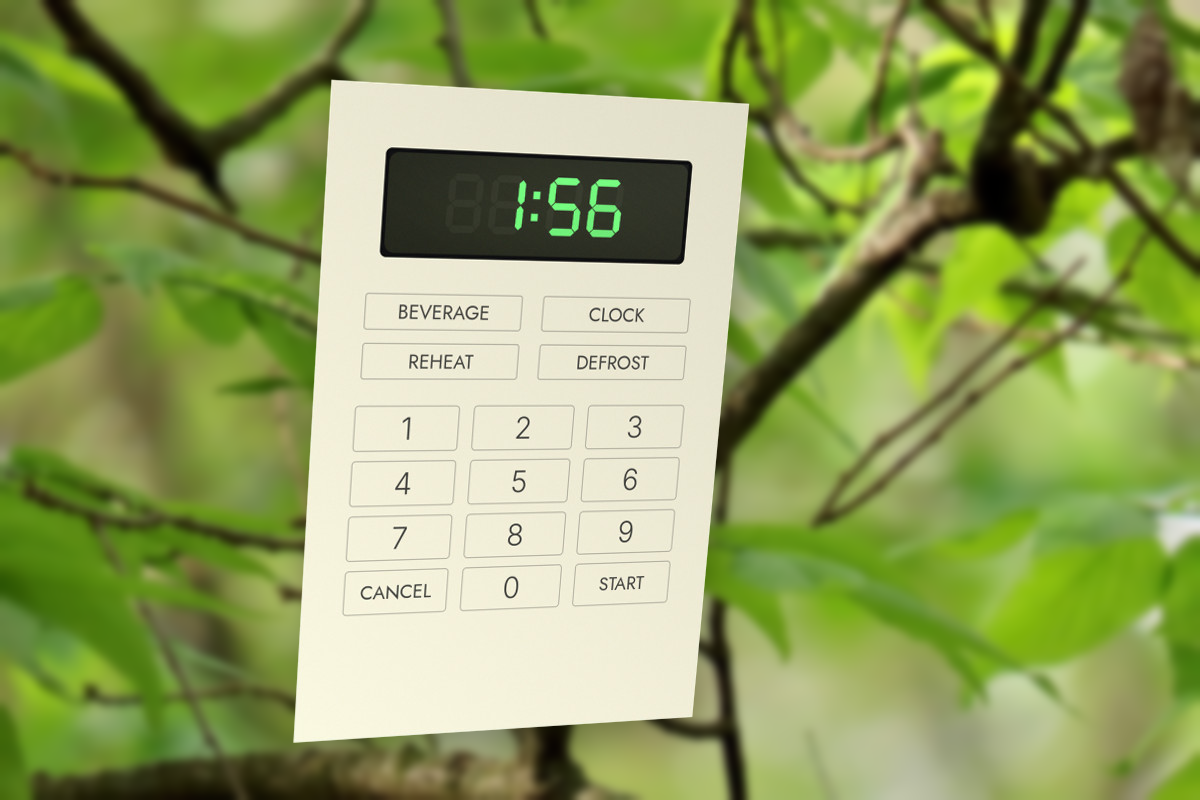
1.56
